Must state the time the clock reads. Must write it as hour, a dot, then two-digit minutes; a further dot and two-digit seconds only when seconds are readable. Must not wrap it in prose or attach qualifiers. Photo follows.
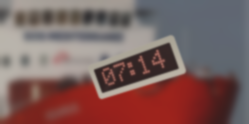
7.14
